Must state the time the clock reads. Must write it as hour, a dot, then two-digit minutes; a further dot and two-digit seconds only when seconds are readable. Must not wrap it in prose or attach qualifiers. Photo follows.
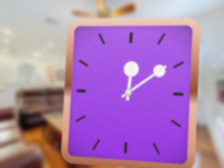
12.09
